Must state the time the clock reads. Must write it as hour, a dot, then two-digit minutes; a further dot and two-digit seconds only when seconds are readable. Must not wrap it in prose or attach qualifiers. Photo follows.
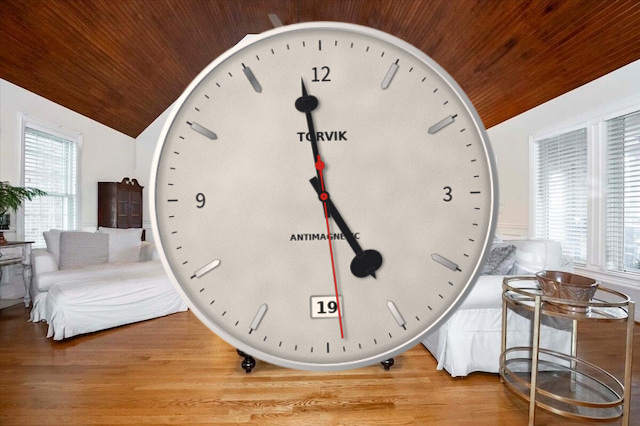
4.58.29
